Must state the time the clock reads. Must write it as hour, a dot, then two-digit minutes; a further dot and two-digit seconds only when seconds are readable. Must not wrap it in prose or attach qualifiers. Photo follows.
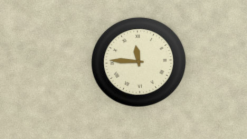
11.46
